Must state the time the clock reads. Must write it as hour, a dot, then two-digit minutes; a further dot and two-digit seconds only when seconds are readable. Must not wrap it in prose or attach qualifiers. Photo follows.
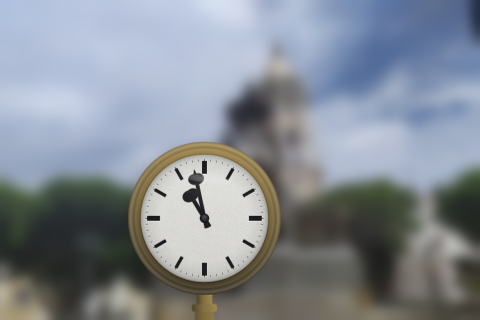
10.58
